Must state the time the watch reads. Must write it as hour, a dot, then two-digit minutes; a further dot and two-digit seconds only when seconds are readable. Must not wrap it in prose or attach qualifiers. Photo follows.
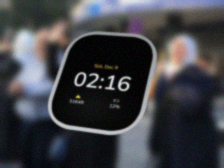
2.16
